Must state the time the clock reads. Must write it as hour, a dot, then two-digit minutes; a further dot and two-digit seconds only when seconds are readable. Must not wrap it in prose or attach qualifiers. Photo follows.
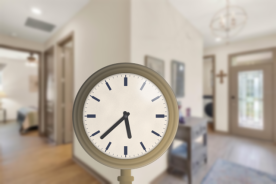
5.38
